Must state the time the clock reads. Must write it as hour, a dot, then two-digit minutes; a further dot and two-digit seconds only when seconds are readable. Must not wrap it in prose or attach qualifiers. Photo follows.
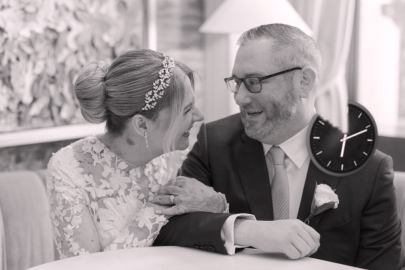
6.11
